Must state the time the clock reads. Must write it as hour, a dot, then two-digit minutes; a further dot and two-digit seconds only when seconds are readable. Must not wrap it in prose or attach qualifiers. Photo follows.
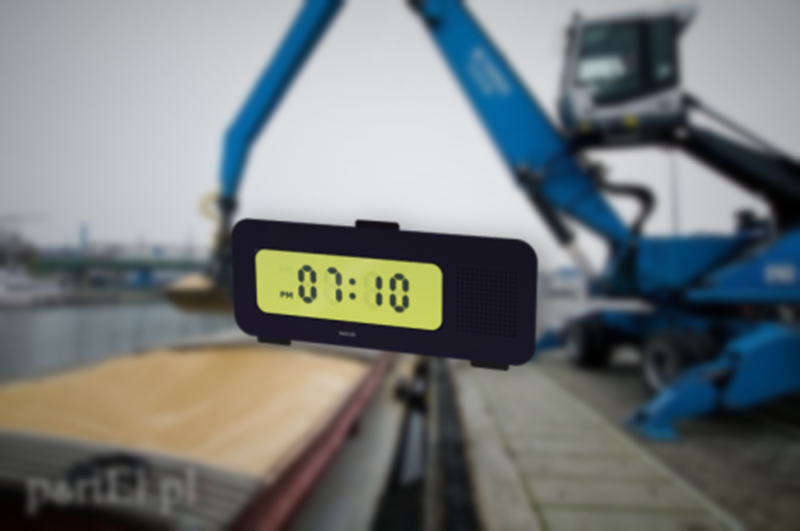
7.10
